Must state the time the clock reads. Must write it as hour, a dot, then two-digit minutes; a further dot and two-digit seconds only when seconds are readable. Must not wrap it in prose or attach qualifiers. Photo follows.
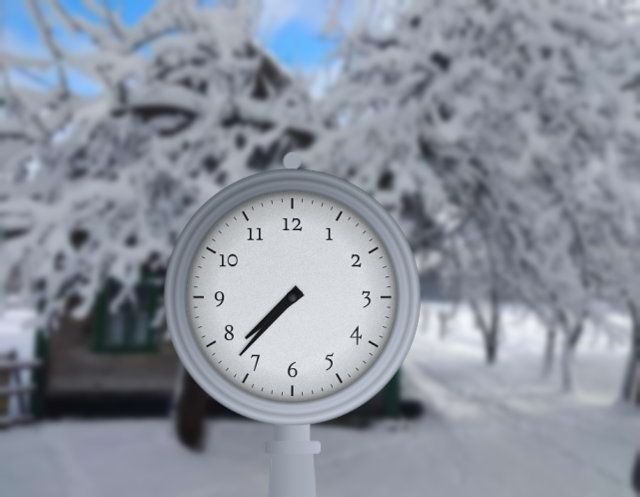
7.37
